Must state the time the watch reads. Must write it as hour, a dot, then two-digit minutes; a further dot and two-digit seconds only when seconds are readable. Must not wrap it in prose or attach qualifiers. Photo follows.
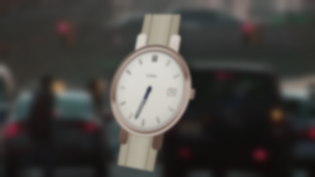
6.33
